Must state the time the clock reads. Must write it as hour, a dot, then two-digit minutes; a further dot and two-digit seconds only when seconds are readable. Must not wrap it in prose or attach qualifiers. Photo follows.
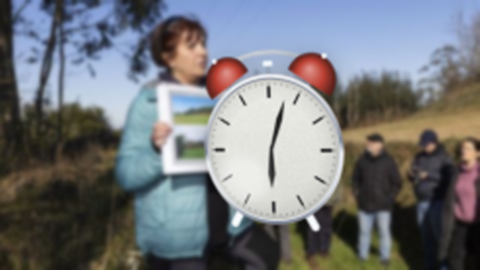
6.03
